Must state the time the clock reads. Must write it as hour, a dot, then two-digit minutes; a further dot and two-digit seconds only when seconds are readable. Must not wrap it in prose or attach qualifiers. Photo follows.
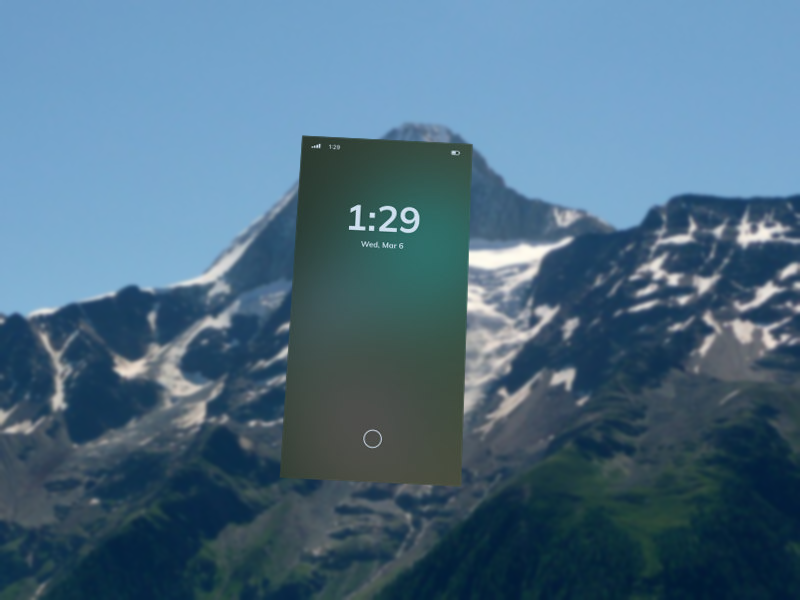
1.29
